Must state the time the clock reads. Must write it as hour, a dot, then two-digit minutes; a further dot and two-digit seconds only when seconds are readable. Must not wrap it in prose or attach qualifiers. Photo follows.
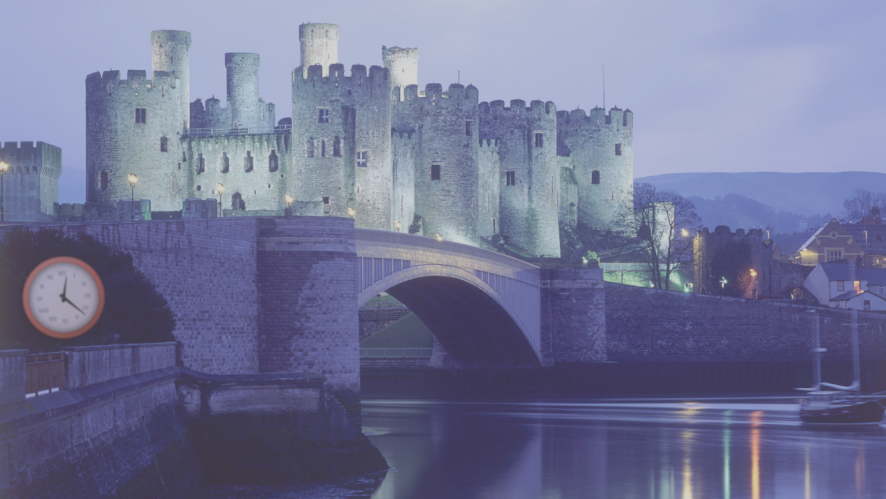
12.22
